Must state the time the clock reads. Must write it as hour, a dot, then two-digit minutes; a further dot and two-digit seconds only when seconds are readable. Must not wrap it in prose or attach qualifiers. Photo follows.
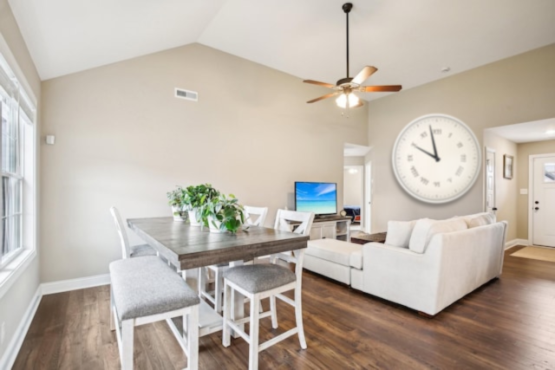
9.58
